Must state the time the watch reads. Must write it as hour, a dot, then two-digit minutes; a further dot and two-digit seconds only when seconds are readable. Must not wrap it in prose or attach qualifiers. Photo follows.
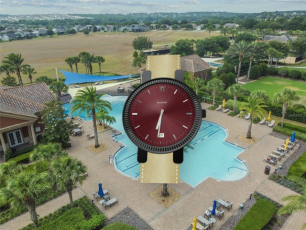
6.31
